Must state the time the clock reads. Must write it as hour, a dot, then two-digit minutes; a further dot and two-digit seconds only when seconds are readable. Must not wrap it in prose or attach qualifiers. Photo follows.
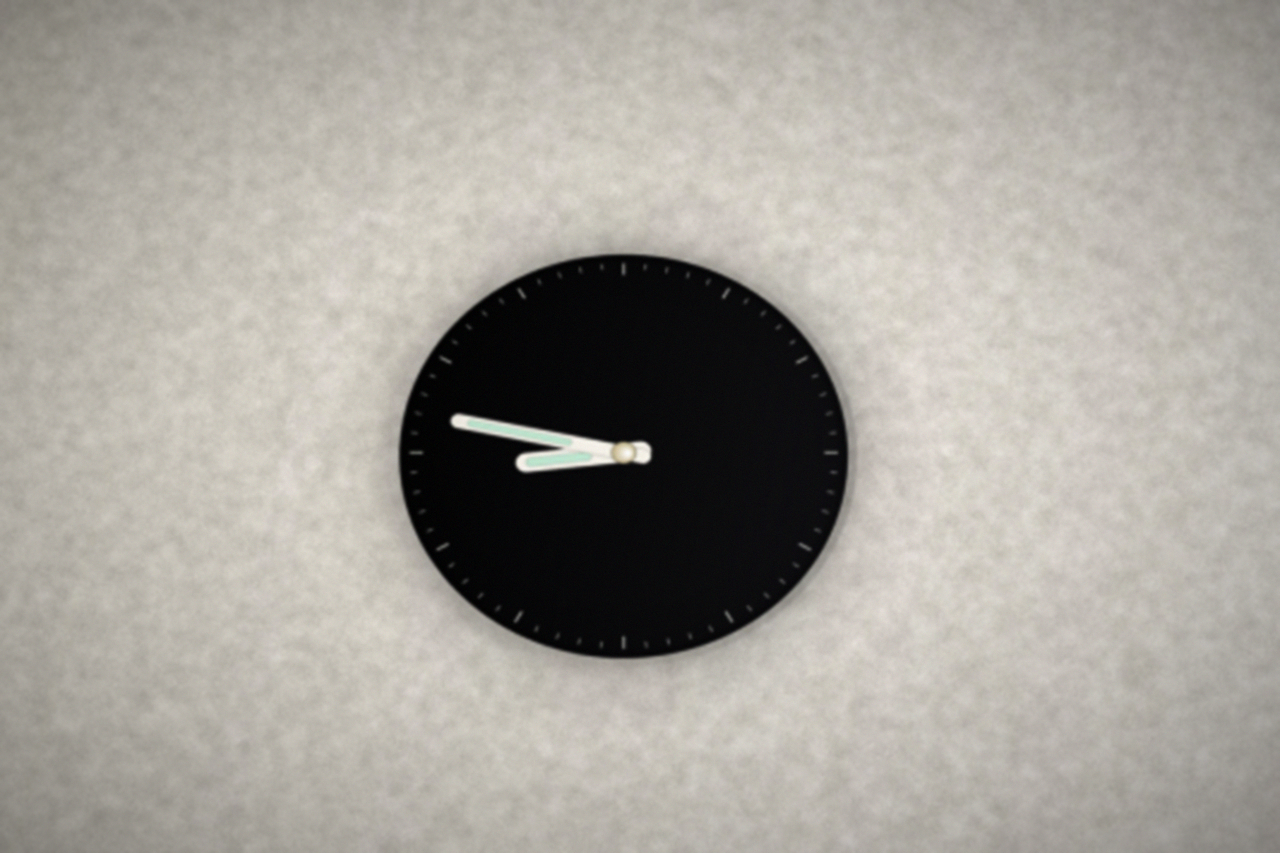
8.47
